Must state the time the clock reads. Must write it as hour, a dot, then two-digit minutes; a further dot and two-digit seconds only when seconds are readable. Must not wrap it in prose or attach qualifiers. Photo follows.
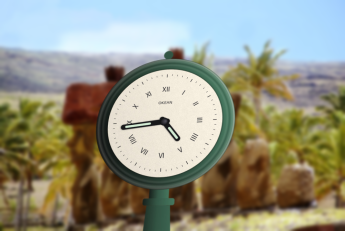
4.44
